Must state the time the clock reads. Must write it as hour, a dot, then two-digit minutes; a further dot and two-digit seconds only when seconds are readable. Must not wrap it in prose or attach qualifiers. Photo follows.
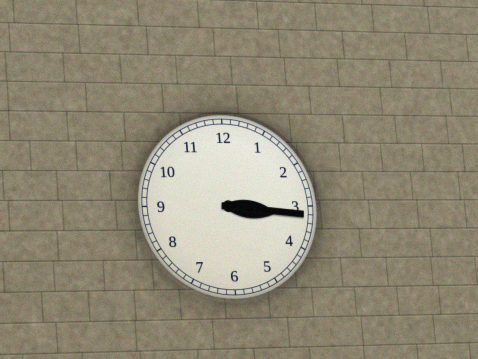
3.16
